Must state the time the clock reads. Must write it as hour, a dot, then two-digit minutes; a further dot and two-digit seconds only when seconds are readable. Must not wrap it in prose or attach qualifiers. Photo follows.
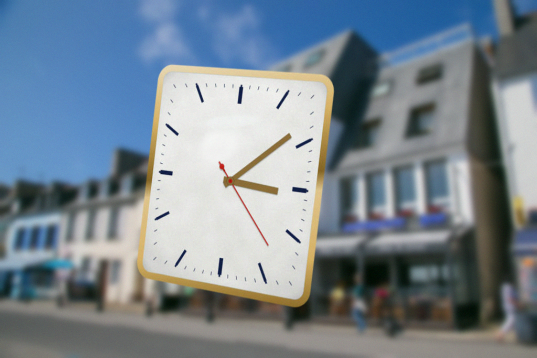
3.08.23
